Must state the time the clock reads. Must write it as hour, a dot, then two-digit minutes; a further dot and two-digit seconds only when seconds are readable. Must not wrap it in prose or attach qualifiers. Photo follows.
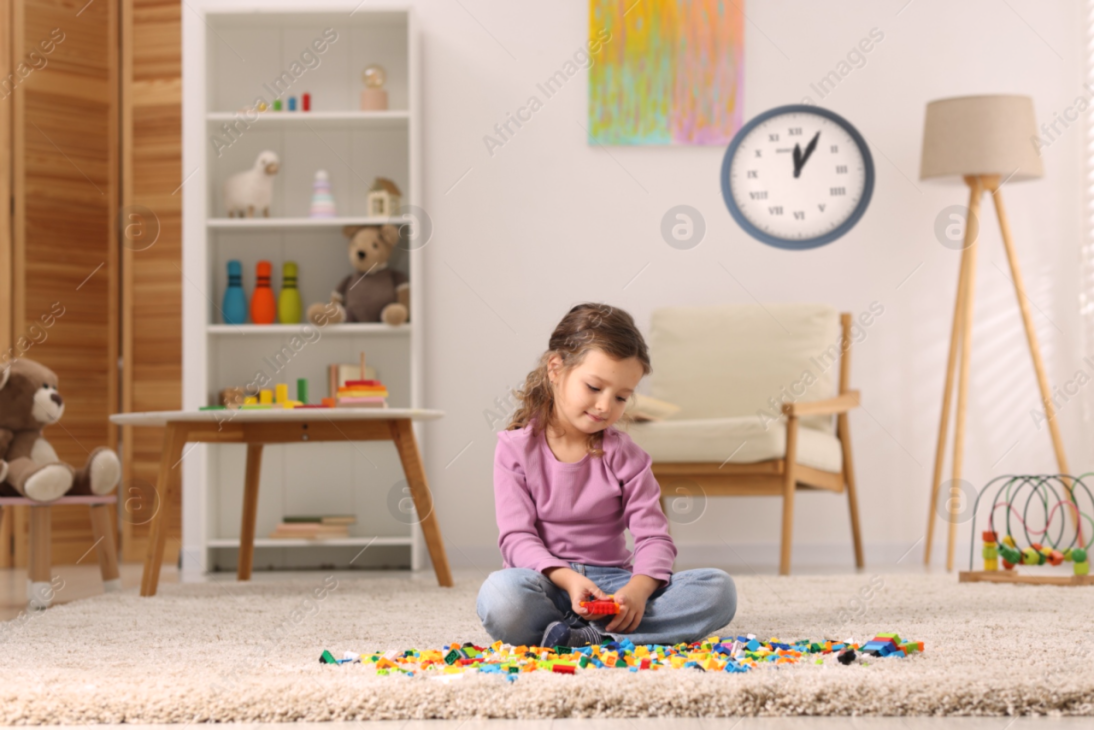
12.05
